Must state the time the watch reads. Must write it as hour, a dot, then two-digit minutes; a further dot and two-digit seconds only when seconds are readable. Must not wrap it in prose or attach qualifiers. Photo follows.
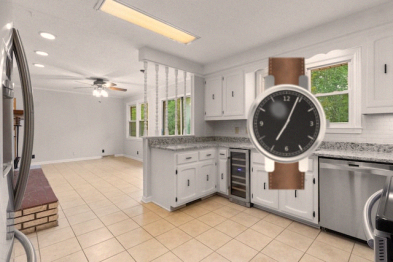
7.04
